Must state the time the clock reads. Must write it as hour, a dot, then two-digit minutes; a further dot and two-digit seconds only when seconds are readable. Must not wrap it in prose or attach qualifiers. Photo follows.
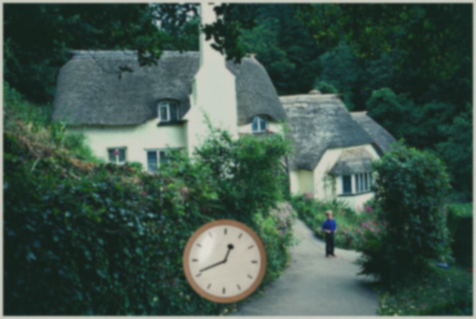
12.41
